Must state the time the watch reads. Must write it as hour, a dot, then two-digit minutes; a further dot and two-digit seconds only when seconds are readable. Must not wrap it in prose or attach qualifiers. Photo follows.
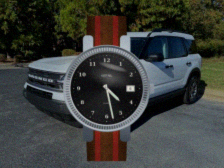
4.28
